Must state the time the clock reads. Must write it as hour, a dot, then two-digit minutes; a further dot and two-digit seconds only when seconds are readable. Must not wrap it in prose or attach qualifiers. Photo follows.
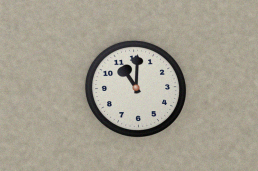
11.01
